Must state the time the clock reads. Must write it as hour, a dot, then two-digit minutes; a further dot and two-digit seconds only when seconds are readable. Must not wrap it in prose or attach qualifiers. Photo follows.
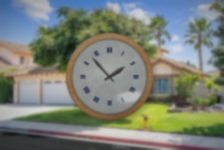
1.53
